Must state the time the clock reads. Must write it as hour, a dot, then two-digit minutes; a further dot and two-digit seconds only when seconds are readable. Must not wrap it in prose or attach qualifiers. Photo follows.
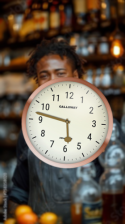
5.47
